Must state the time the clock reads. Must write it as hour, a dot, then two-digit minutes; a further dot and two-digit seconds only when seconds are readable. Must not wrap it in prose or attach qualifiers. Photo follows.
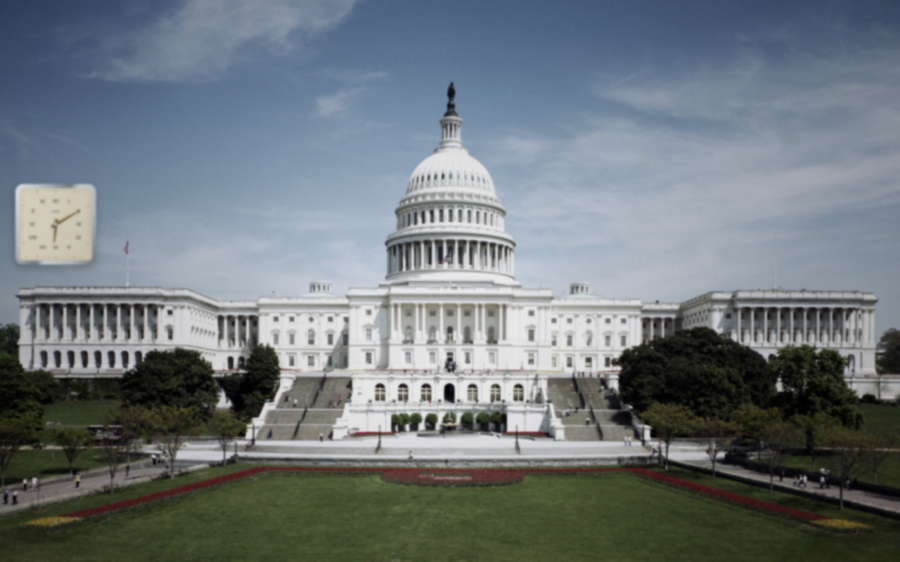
6.10
